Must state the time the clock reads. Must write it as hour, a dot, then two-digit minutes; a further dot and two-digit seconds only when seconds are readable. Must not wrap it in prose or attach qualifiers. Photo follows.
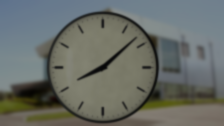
8.08
